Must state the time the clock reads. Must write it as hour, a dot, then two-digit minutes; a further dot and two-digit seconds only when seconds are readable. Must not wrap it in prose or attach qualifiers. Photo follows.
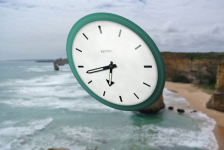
6.43
